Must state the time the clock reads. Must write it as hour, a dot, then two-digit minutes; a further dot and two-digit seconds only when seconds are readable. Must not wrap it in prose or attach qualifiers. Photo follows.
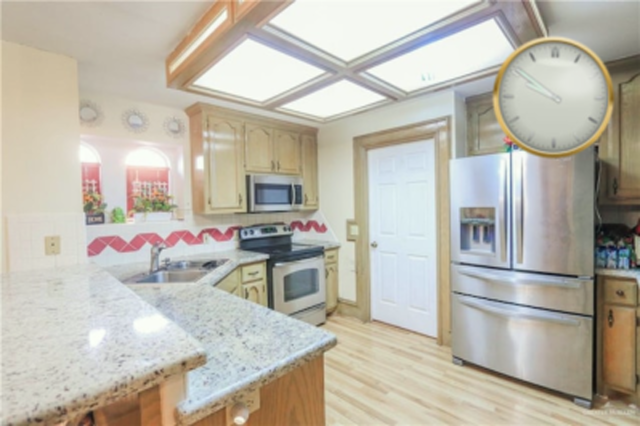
9.51
